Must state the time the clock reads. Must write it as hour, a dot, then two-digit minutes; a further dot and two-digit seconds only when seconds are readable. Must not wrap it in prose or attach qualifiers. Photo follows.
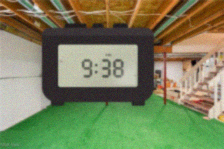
9.38
